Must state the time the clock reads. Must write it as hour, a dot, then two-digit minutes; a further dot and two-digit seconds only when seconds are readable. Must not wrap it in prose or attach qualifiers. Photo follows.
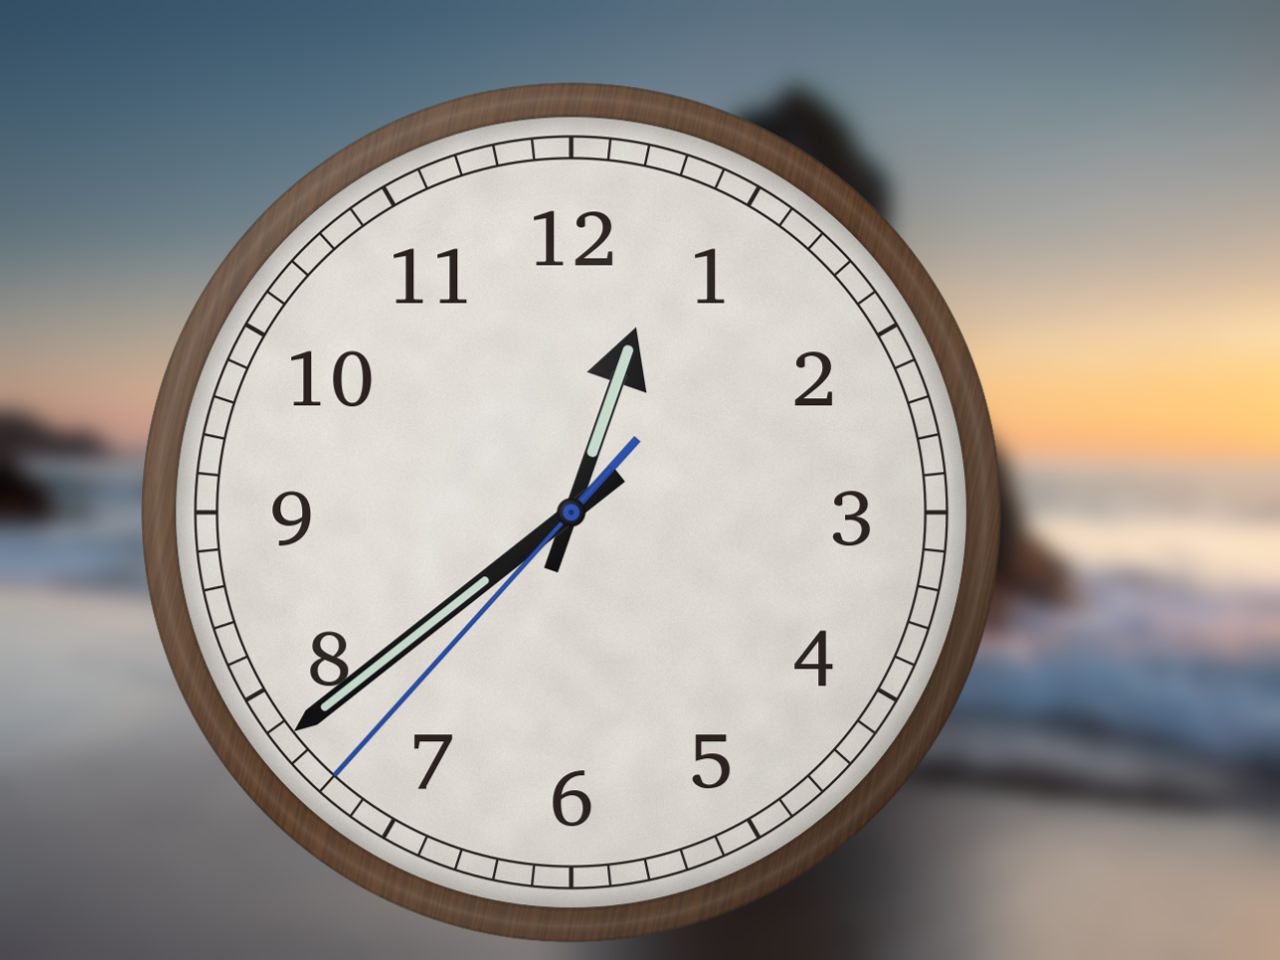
12.38.37
